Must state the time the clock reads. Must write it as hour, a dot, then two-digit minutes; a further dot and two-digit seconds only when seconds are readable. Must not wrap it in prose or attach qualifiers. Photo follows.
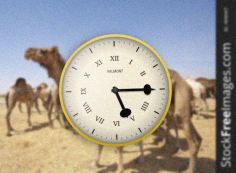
5.15
